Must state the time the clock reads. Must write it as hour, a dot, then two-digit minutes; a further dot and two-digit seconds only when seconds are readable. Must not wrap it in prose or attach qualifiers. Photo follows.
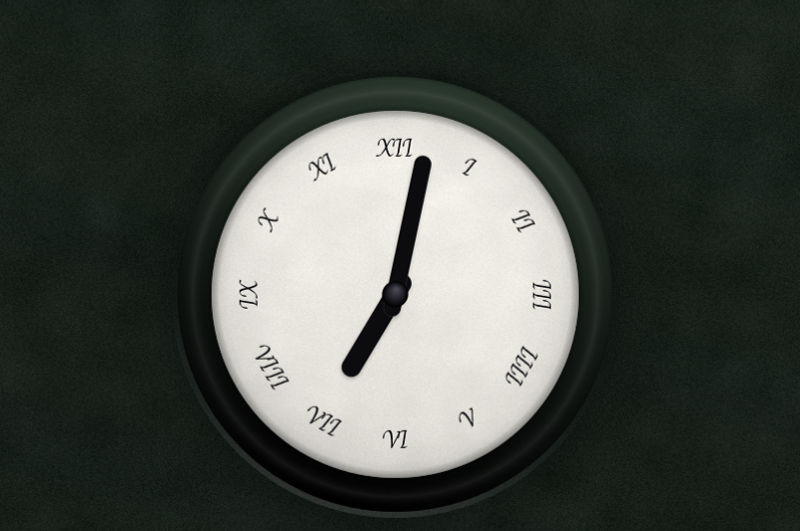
7.02
